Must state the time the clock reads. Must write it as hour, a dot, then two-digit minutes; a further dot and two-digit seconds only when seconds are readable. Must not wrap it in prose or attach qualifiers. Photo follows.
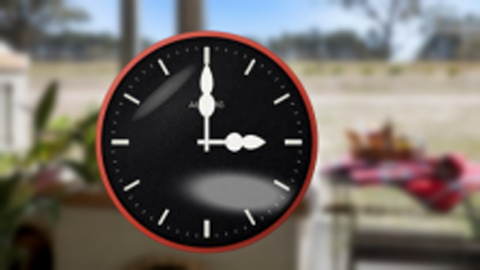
3.00
